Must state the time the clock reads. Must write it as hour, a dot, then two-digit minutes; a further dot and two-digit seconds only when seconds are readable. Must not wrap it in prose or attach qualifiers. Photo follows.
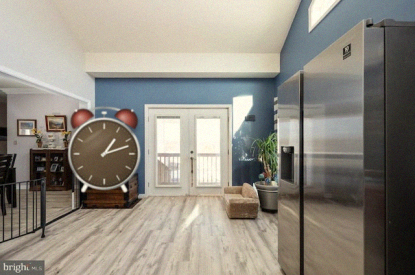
1.12
